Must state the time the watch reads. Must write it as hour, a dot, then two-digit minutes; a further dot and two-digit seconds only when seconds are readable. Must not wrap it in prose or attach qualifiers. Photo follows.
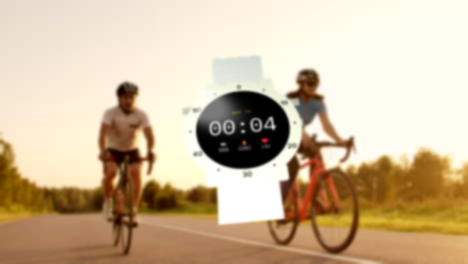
0.04
